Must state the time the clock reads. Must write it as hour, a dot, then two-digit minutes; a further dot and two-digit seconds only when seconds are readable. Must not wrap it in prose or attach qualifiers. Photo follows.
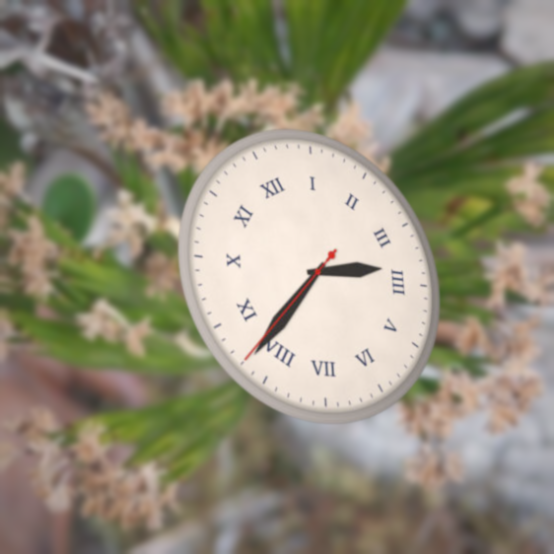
3.41.42
